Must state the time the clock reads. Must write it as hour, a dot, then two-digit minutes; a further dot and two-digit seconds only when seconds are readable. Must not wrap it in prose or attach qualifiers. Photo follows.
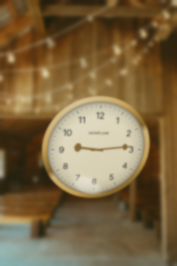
9.14
